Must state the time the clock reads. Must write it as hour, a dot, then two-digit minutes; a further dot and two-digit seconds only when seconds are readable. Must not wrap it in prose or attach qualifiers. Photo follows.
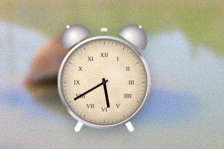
5.40
